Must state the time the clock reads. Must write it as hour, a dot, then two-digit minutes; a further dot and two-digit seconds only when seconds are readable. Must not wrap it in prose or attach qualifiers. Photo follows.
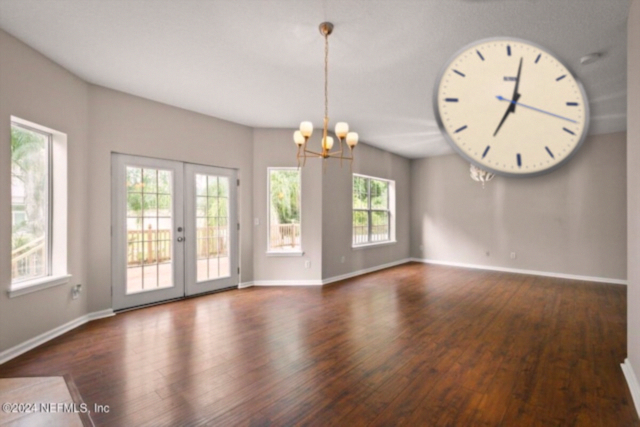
7.02.18
